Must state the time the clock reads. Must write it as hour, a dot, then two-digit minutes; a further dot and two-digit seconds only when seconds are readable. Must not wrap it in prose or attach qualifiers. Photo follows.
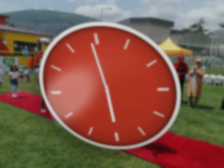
5.59
